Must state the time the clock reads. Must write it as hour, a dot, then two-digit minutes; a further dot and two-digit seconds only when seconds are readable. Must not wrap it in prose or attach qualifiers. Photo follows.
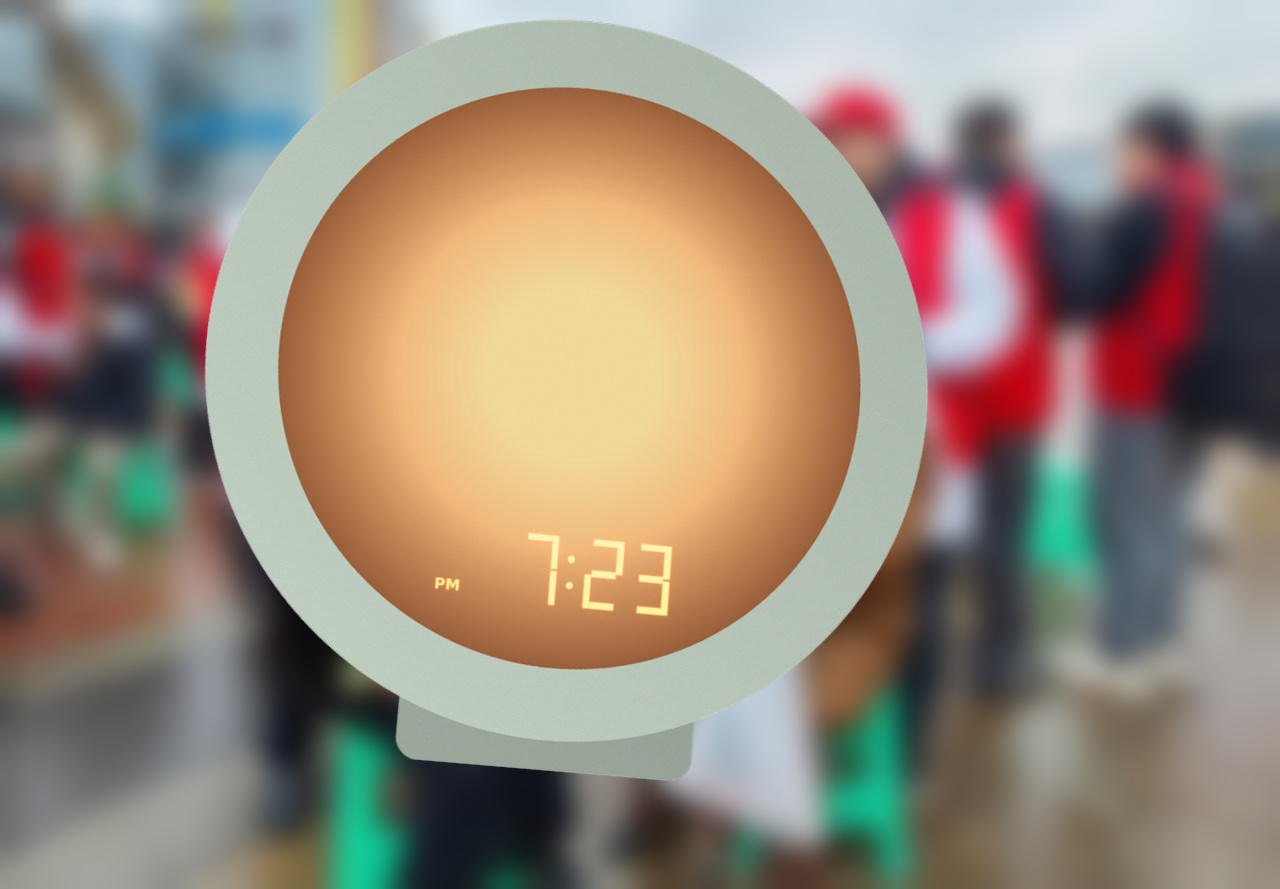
7.23
